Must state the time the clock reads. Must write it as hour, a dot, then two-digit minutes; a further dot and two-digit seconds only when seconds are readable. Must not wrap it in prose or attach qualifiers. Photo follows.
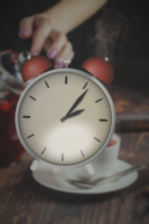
2.06
